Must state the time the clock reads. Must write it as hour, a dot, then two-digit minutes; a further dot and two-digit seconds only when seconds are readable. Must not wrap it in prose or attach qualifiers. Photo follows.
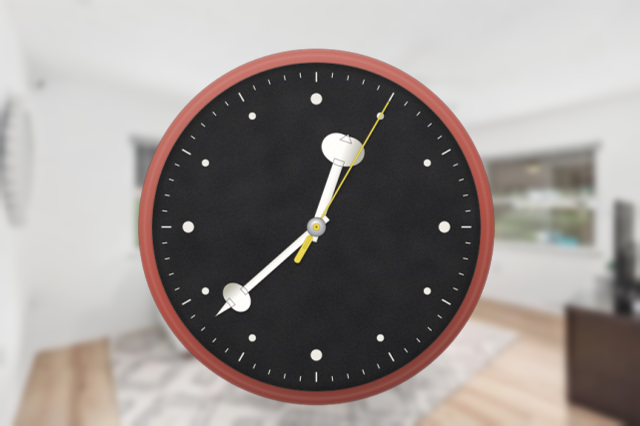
12.38.05
